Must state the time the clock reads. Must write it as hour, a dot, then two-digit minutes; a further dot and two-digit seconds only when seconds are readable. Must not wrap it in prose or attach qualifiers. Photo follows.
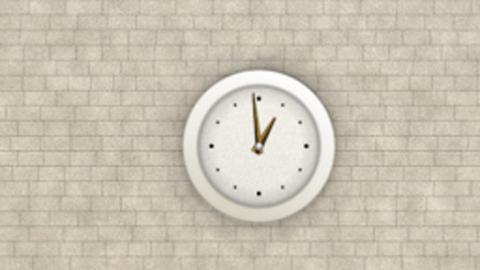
12.59
